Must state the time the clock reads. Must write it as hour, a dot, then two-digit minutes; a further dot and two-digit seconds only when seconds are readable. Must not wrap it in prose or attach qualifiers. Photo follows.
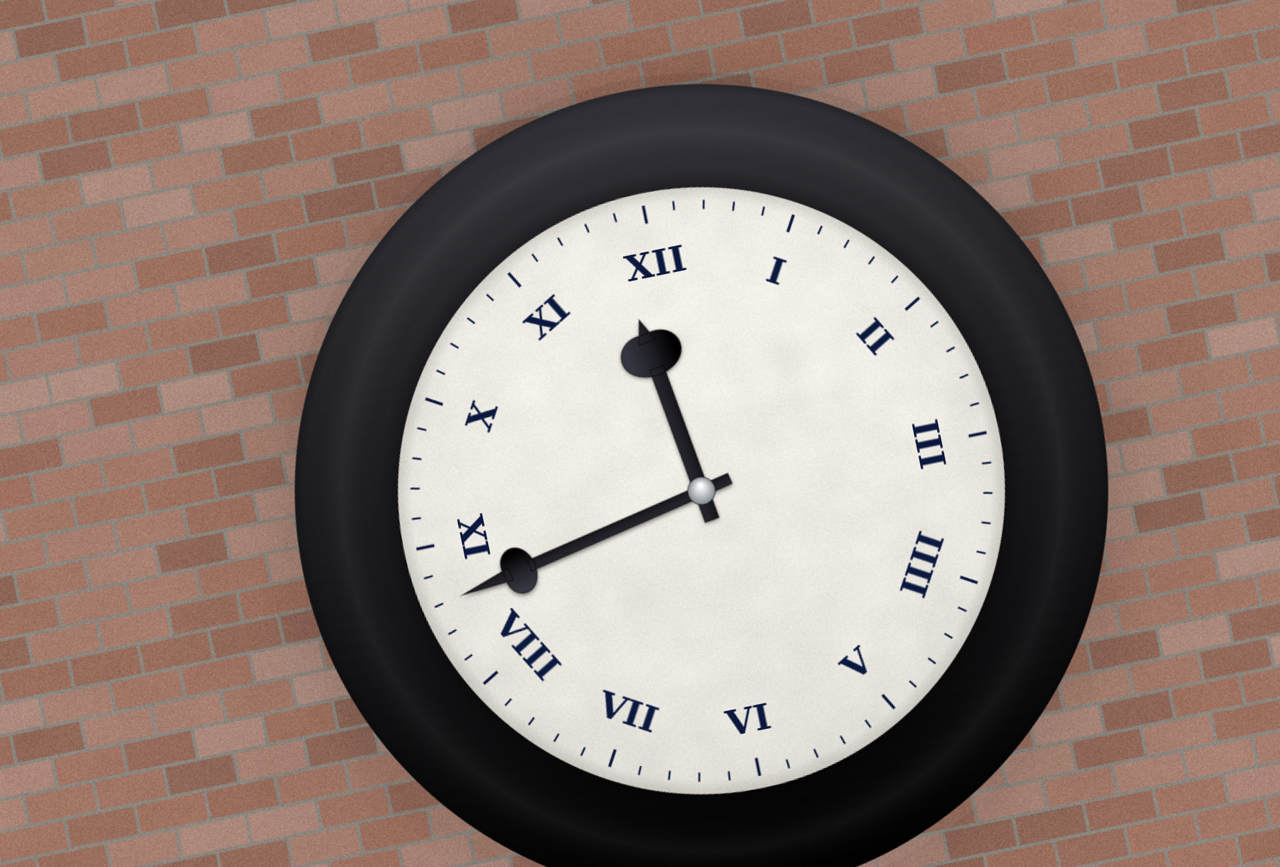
11.43
